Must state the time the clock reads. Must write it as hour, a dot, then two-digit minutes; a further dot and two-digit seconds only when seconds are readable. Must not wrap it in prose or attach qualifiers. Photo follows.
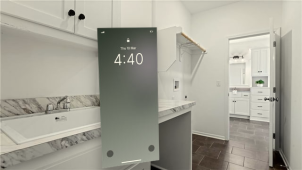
4.40
